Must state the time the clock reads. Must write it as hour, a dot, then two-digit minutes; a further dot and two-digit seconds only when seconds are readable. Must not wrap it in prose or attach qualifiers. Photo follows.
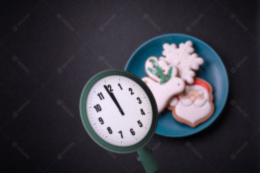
11.59
